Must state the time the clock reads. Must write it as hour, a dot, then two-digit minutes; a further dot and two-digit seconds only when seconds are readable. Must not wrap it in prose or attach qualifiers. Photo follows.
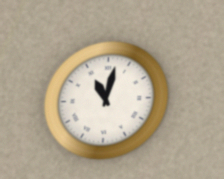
11.02
